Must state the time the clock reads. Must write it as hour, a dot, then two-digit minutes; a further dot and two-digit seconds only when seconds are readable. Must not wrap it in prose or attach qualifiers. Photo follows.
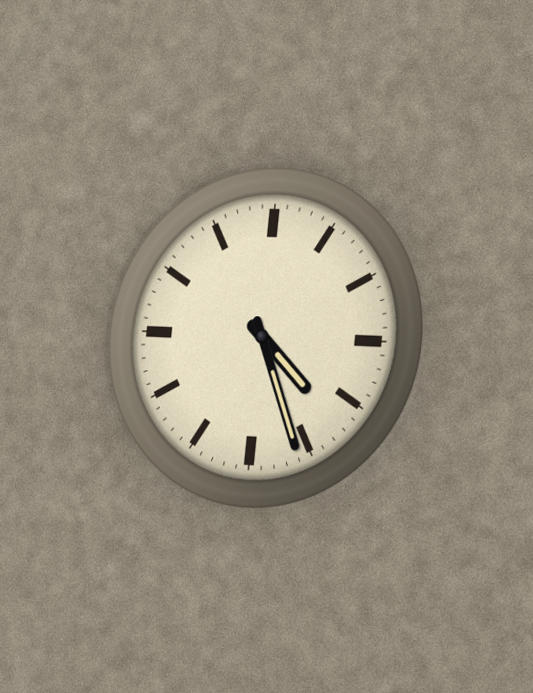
4.26
